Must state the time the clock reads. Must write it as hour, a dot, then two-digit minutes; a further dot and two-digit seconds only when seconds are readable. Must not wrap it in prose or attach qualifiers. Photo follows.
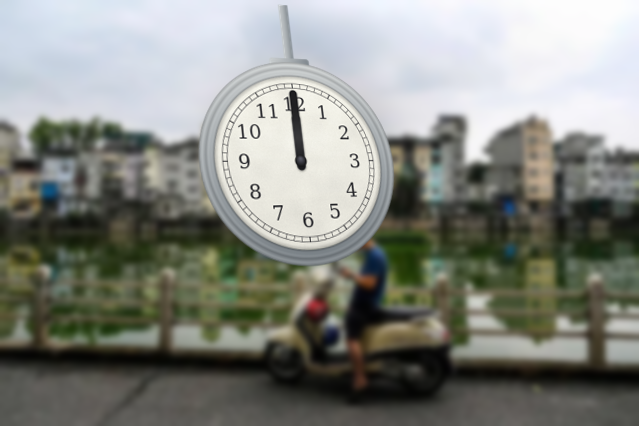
12.00
